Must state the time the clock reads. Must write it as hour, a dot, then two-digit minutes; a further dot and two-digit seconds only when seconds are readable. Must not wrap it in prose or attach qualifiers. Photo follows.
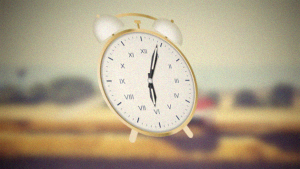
6.04
